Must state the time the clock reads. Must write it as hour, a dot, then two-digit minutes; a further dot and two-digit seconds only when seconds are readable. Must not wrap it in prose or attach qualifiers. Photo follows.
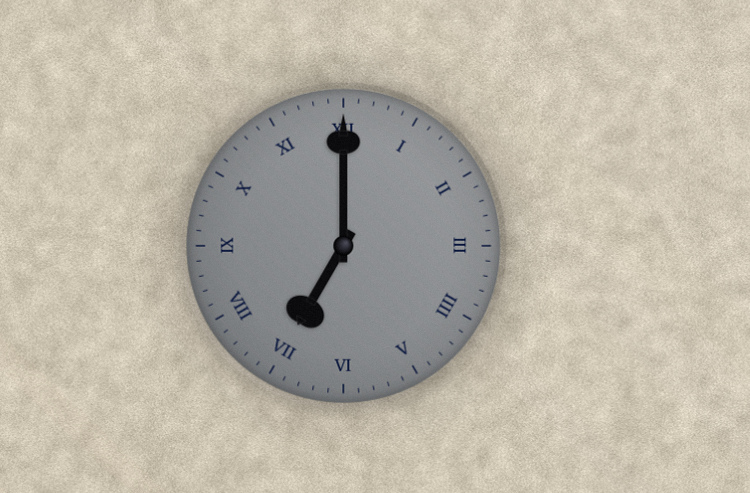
7.00
